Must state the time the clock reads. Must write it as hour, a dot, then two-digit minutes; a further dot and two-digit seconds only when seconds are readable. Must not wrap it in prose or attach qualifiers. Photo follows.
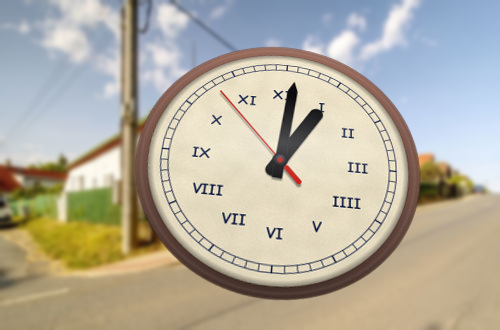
1.00.53
